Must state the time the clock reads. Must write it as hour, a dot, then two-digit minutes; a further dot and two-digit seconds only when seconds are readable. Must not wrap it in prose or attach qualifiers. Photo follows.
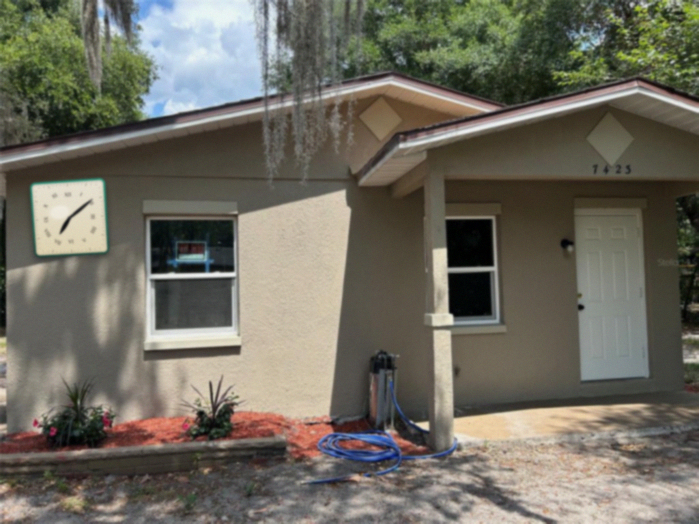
7.09
